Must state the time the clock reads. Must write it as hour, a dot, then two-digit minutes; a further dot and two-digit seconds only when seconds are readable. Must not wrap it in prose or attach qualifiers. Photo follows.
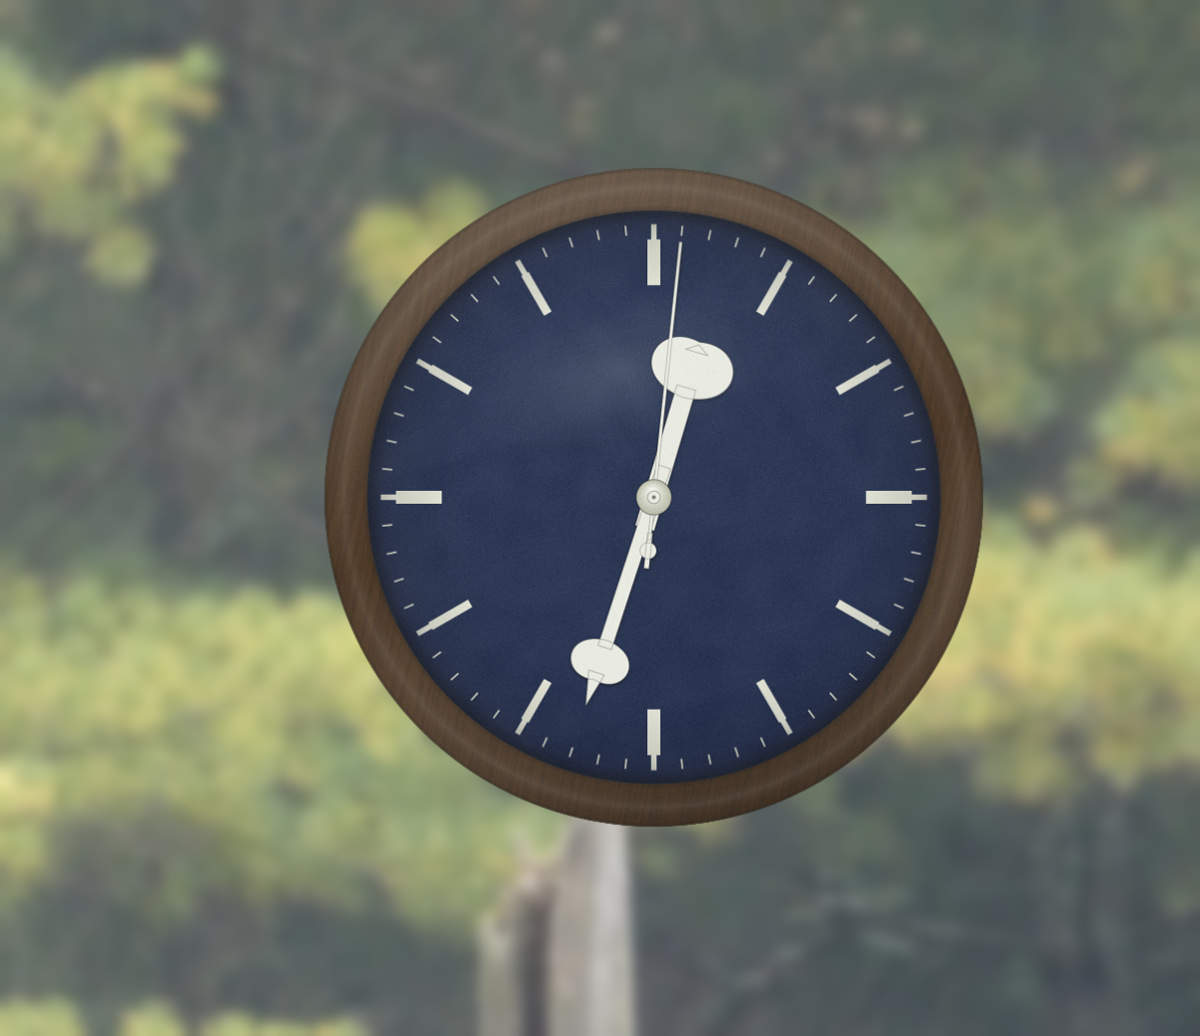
12.33.01
